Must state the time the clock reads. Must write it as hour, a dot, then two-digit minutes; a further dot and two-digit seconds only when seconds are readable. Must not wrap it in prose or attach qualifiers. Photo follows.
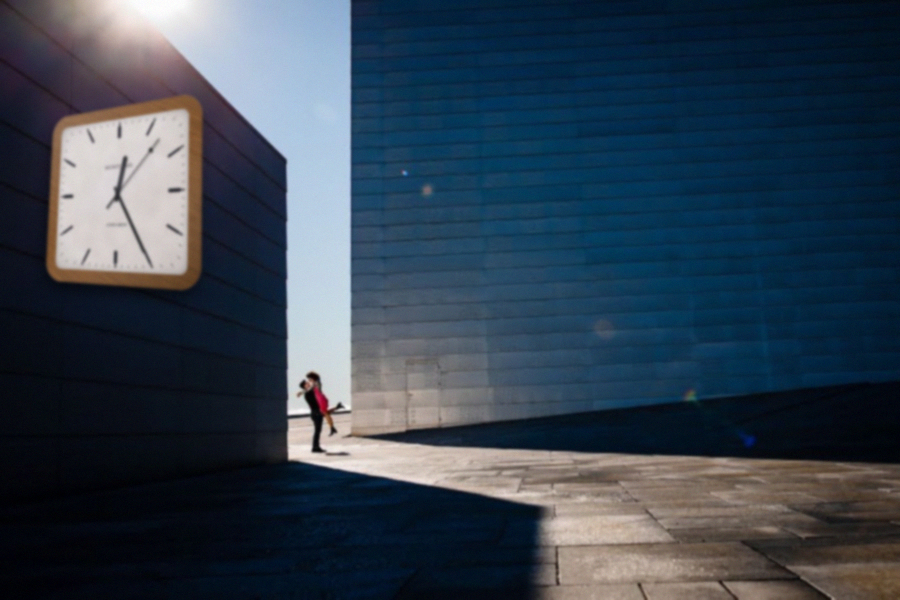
12.25.07
